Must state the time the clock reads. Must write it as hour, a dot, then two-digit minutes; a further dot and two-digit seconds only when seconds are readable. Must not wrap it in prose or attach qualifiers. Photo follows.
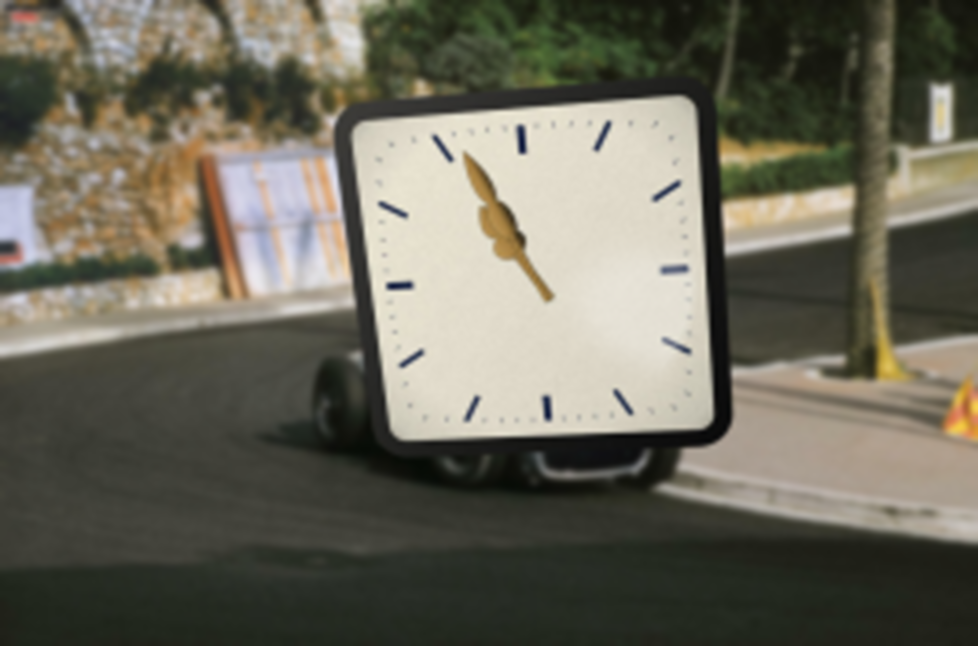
10.56
